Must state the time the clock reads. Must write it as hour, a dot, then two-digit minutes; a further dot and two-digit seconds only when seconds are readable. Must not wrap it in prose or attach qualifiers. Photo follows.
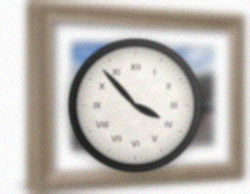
3.53
